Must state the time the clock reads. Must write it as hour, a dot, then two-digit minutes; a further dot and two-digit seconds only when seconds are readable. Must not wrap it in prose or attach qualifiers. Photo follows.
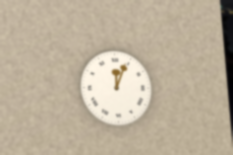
12.04
